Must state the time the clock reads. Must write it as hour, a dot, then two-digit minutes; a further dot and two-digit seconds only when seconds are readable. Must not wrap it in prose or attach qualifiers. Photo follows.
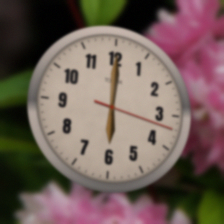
6.00.17
